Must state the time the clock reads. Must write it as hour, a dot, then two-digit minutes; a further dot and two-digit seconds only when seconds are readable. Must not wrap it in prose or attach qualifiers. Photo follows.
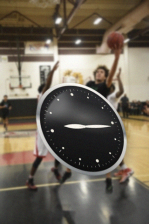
9.16
